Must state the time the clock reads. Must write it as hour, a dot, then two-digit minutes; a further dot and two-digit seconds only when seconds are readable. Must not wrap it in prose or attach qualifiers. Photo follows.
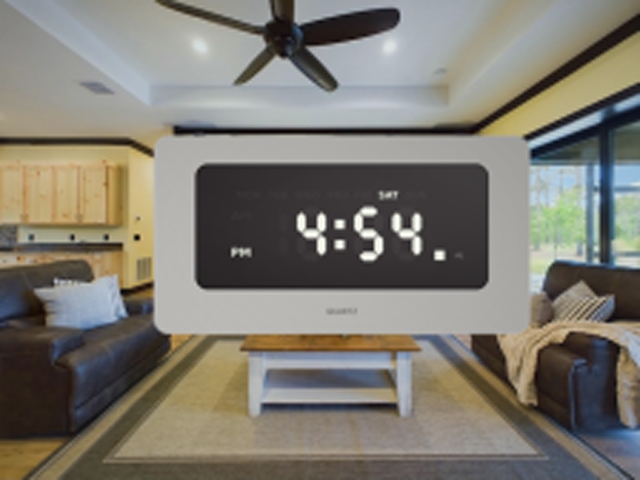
4.54
